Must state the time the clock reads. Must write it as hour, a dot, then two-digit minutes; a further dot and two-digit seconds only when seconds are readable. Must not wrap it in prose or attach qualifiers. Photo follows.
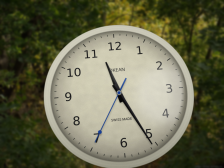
11.25.35
